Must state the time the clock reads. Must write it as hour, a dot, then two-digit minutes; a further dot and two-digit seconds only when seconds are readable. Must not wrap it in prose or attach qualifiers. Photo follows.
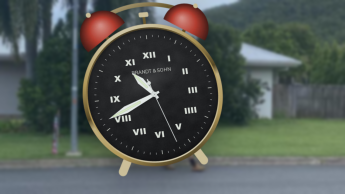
10.41.27
